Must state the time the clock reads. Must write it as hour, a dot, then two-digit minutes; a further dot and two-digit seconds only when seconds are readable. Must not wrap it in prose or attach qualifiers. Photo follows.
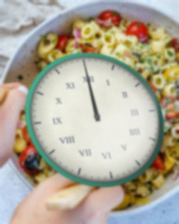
12.00
